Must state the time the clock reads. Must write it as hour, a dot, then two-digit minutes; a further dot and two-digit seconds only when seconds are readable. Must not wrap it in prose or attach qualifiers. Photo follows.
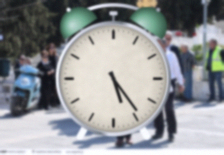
5.24
